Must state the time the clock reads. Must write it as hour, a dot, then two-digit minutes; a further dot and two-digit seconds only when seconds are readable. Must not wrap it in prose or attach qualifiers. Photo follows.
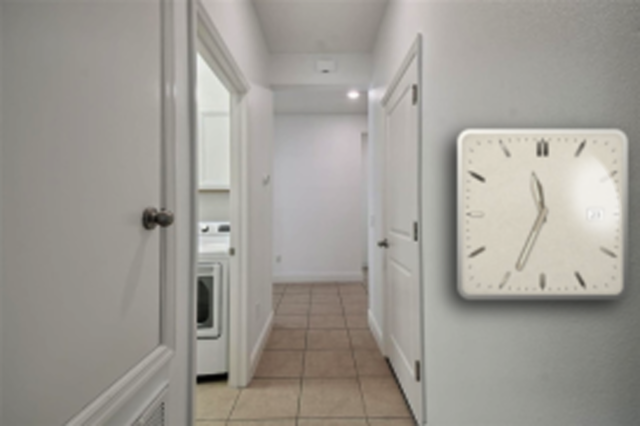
11.34
